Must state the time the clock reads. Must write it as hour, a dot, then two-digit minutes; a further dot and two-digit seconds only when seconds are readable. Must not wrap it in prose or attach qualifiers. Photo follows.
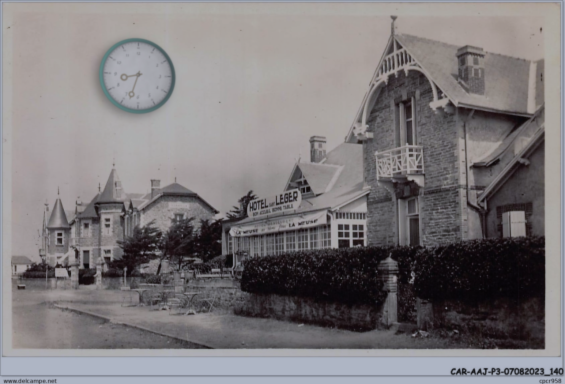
8.33
